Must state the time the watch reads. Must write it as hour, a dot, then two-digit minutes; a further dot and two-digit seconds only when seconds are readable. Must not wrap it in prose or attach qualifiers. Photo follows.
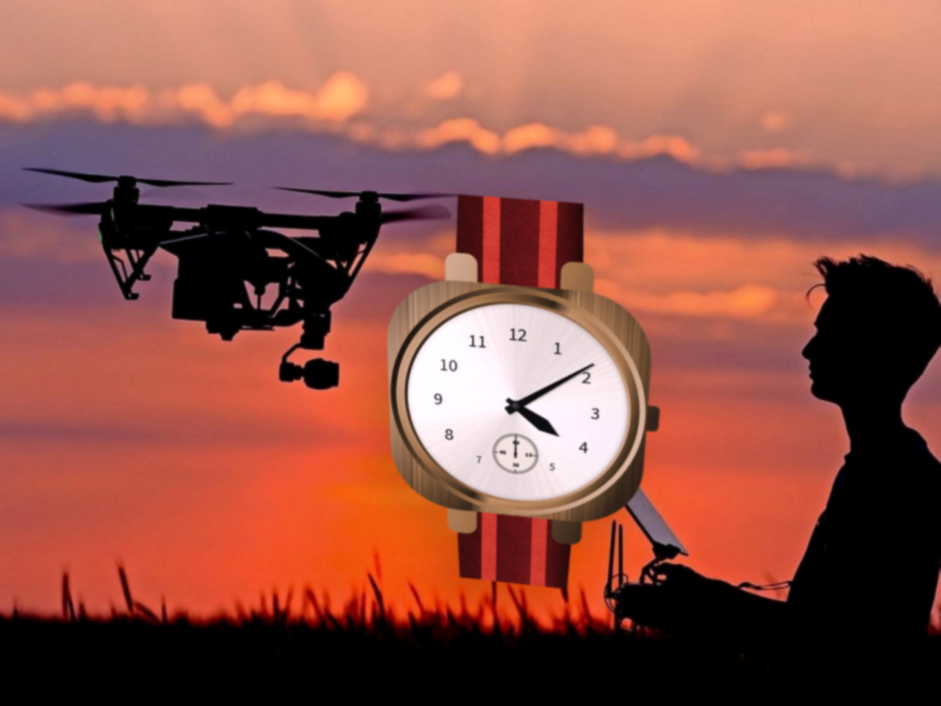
4.09
